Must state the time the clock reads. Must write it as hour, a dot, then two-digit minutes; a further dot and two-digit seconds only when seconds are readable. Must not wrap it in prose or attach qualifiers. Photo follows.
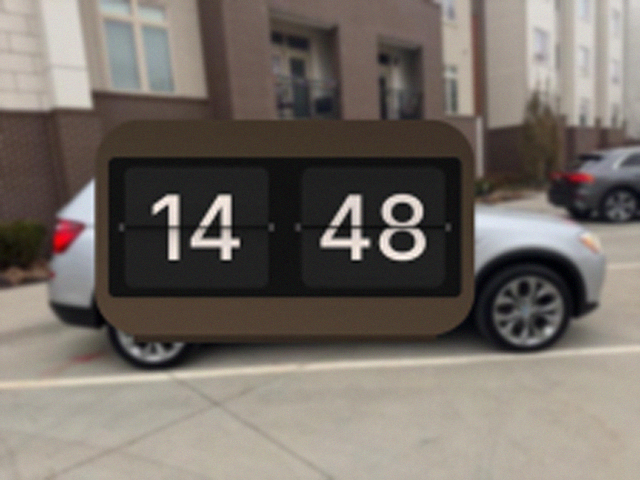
14.48
